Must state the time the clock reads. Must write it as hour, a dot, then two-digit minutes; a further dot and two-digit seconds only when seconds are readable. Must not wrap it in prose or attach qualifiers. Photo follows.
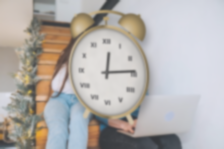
12.14
